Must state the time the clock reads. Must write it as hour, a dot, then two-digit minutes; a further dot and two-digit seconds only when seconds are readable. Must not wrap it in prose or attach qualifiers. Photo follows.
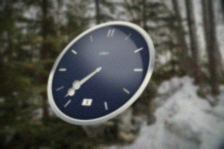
7.37
